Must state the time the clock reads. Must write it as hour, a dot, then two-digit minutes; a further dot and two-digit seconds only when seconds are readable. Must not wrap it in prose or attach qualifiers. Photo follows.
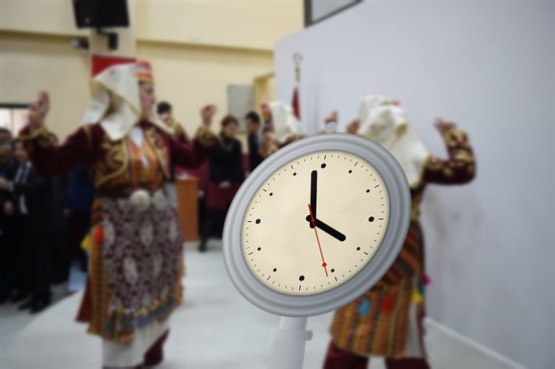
3.58.26
